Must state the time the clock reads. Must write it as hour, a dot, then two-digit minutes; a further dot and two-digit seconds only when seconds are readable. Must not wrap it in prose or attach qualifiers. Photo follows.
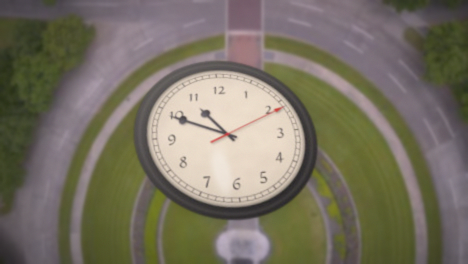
10.49.11
